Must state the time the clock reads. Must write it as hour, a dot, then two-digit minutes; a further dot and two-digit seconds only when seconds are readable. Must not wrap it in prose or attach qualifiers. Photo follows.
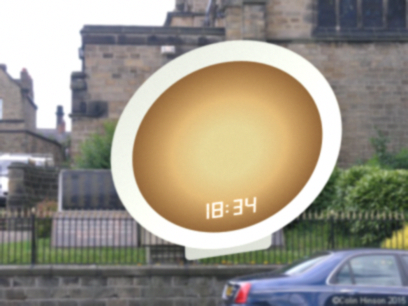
18.34
